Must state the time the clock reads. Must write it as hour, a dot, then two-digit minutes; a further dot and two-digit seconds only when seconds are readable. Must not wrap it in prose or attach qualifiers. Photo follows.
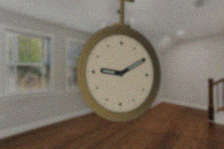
9.10
